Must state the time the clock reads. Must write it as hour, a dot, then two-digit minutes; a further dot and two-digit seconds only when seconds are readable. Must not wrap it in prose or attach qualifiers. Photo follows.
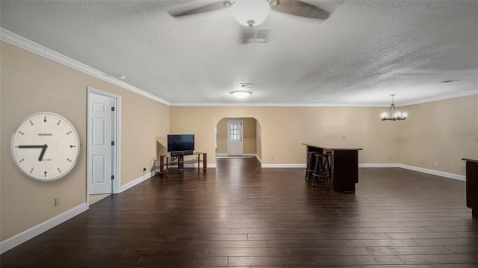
6.45
